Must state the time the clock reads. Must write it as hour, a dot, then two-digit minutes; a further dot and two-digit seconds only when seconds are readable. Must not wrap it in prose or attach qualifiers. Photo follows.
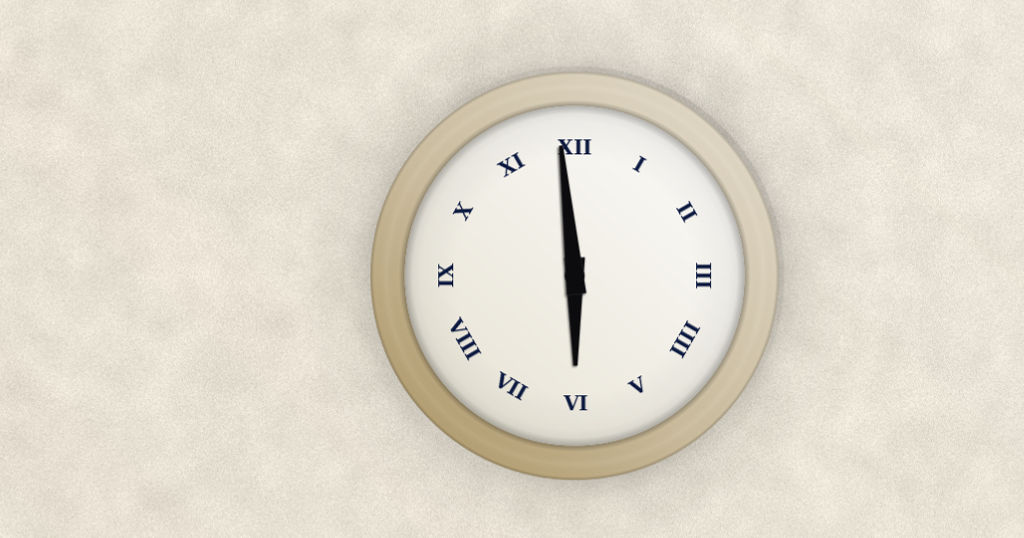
5.59
